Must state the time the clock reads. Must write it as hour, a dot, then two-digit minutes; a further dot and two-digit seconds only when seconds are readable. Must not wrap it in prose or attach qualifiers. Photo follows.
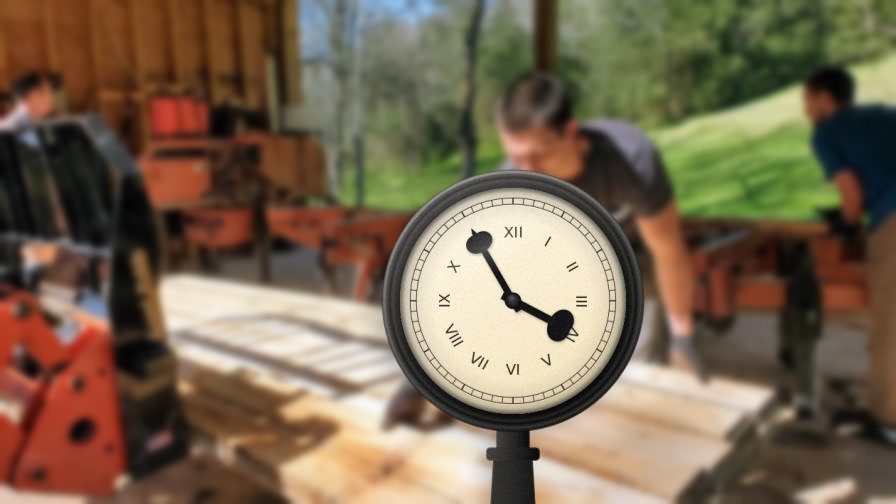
3.55
